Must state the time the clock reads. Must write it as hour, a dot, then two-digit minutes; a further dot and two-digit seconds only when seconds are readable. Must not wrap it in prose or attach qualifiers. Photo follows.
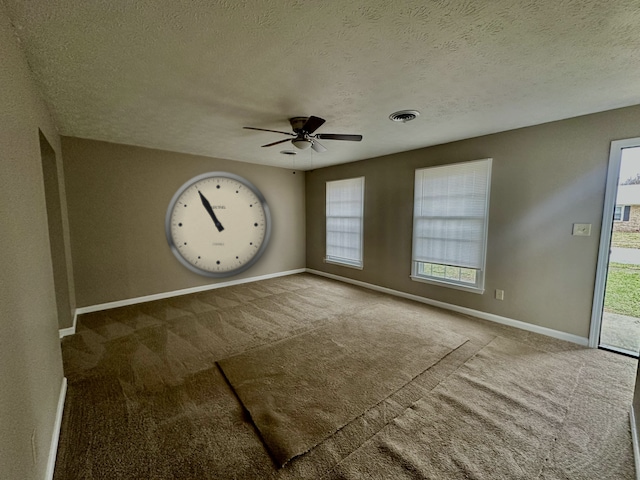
10.55
